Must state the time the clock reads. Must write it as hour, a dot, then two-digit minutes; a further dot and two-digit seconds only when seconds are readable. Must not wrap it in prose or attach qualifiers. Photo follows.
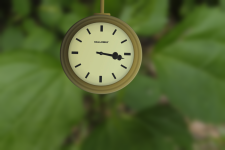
3.17
